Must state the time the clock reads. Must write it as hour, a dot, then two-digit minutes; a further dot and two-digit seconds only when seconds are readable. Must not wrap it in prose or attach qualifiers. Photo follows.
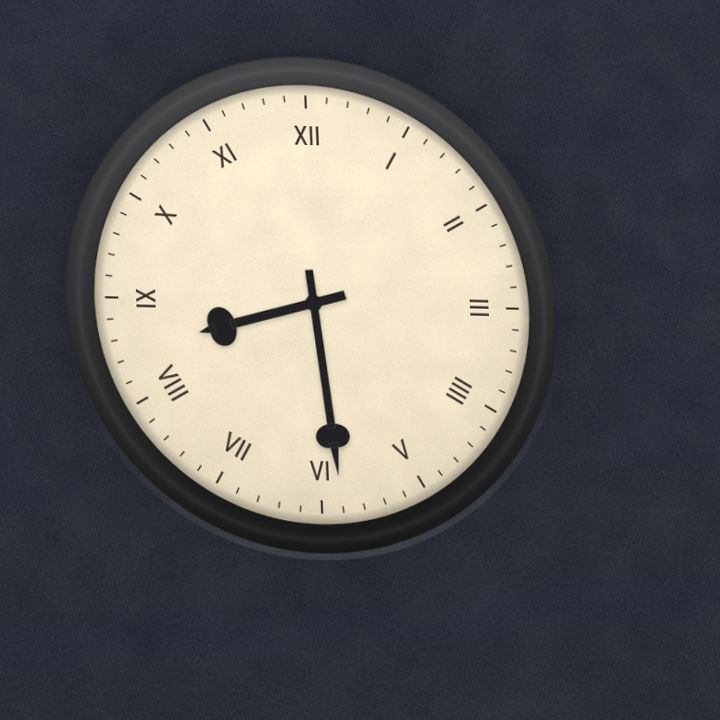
8.29
